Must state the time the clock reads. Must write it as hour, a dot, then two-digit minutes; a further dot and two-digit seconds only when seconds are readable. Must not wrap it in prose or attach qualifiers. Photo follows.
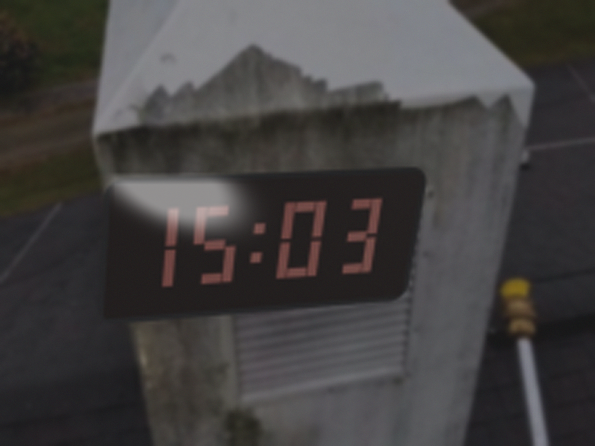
15.03
